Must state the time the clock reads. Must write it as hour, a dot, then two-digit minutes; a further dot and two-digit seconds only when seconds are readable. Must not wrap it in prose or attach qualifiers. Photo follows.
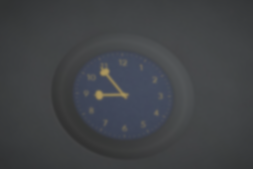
8.54
